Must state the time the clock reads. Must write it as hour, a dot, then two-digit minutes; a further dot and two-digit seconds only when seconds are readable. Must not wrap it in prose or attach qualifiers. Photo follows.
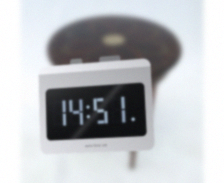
14.51
